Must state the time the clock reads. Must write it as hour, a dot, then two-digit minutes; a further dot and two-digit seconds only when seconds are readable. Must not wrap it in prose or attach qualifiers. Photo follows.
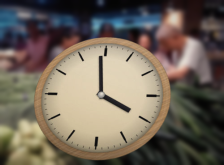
3.59
